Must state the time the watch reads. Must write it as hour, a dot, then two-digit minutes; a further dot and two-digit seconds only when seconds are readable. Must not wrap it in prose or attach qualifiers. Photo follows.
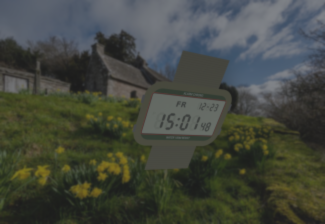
15.01.48
